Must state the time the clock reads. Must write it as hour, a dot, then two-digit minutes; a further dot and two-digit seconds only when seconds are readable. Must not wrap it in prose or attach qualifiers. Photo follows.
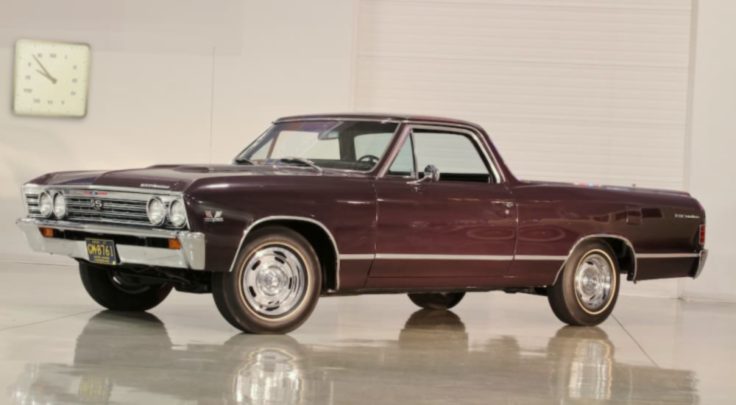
9.53
